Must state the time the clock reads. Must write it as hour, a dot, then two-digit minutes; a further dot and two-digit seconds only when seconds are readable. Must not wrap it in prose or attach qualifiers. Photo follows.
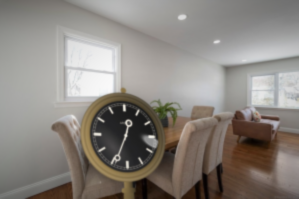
12.34
